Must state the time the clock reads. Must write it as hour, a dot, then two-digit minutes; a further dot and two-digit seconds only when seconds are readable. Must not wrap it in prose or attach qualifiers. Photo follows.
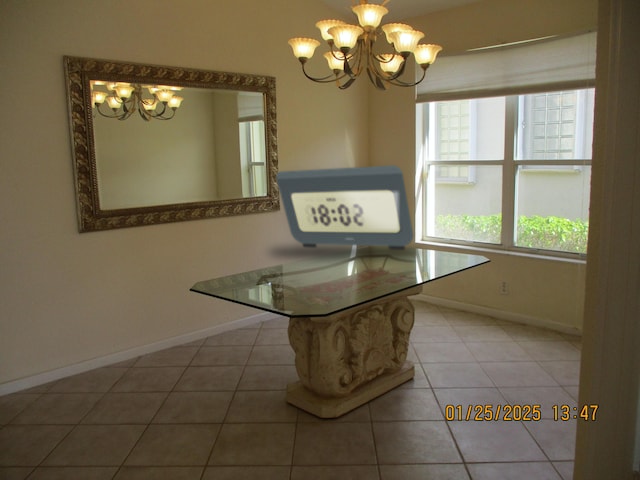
18.02
